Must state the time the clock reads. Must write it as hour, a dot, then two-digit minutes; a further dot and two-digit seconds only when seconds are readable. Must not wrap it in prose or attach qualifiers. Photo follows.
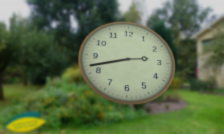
2.42
